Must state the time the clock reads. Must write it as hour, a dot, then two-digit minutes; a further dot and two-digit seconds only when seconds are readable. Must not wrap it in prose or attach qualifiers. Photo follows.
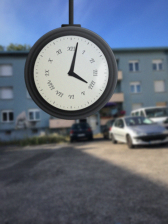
4.02
